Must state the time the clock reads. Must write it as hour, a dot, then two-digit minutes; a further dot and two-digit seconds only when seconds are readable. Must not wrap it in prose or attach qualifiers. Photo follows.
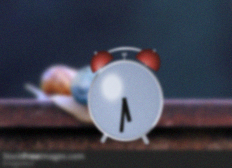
5.31
